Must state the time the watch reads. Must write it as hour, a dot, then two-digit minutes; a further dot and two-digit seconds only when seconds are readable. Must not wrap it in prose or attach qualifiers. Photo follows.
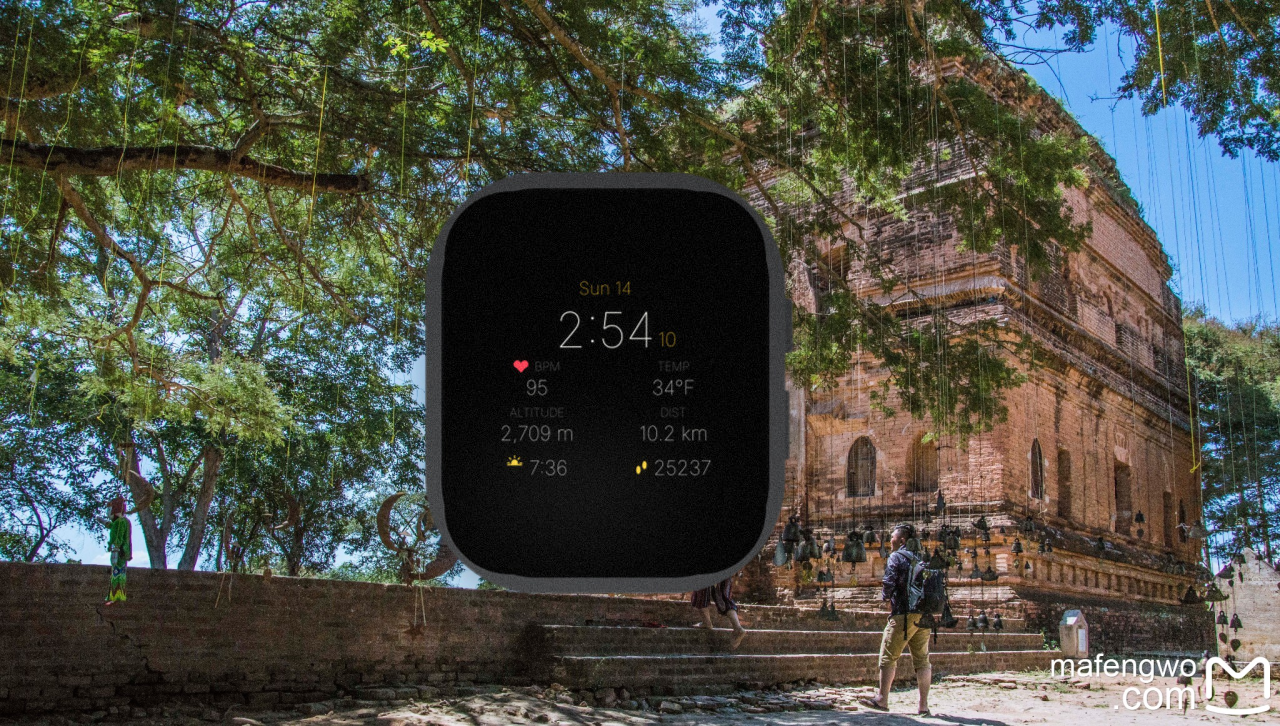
2.54.10
